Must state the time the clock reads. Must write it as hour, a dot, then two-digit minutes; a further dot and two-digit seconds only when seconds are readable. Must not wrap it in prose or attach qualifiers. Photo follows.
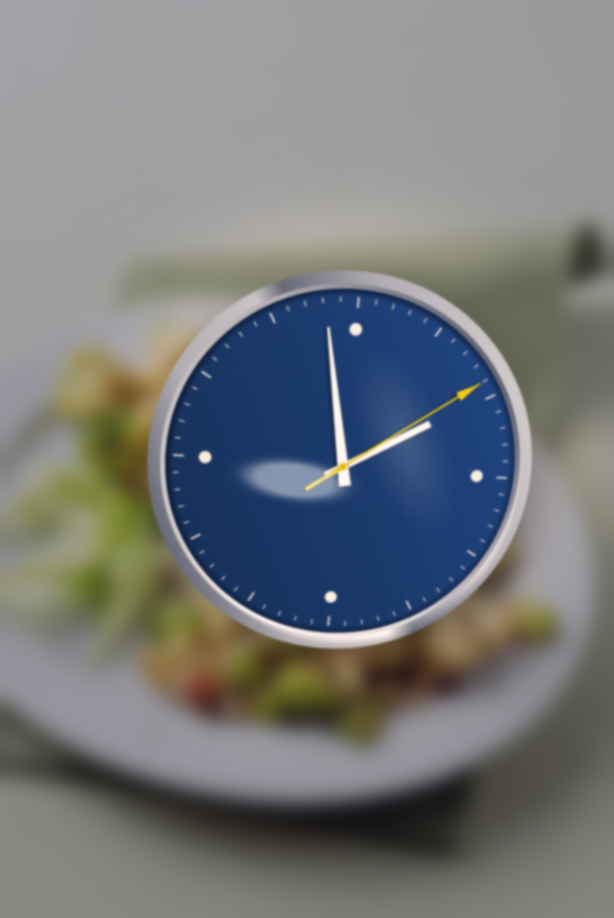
1.58.09
